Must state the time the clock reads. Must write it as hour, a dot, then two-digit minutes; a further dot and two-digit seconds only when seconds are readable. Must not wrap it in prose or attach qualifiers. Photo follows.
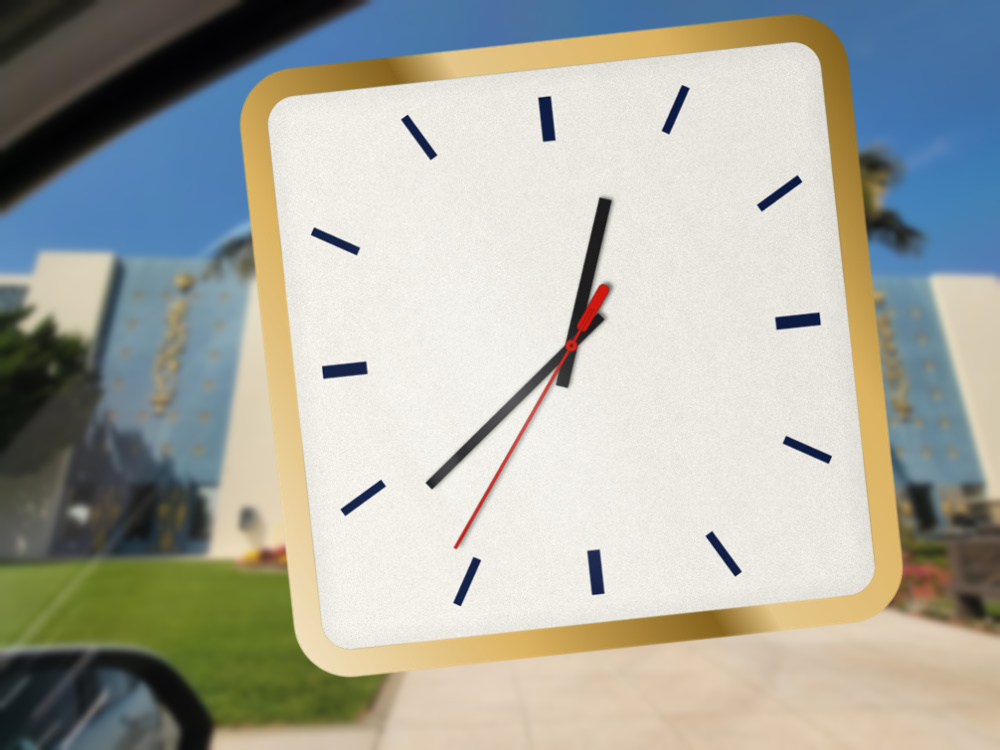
12.38.36
